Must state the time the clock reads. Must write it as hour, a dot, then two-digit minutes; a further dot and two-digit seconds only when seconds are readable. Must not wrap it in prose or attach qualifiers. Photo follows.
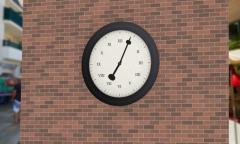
7.04
